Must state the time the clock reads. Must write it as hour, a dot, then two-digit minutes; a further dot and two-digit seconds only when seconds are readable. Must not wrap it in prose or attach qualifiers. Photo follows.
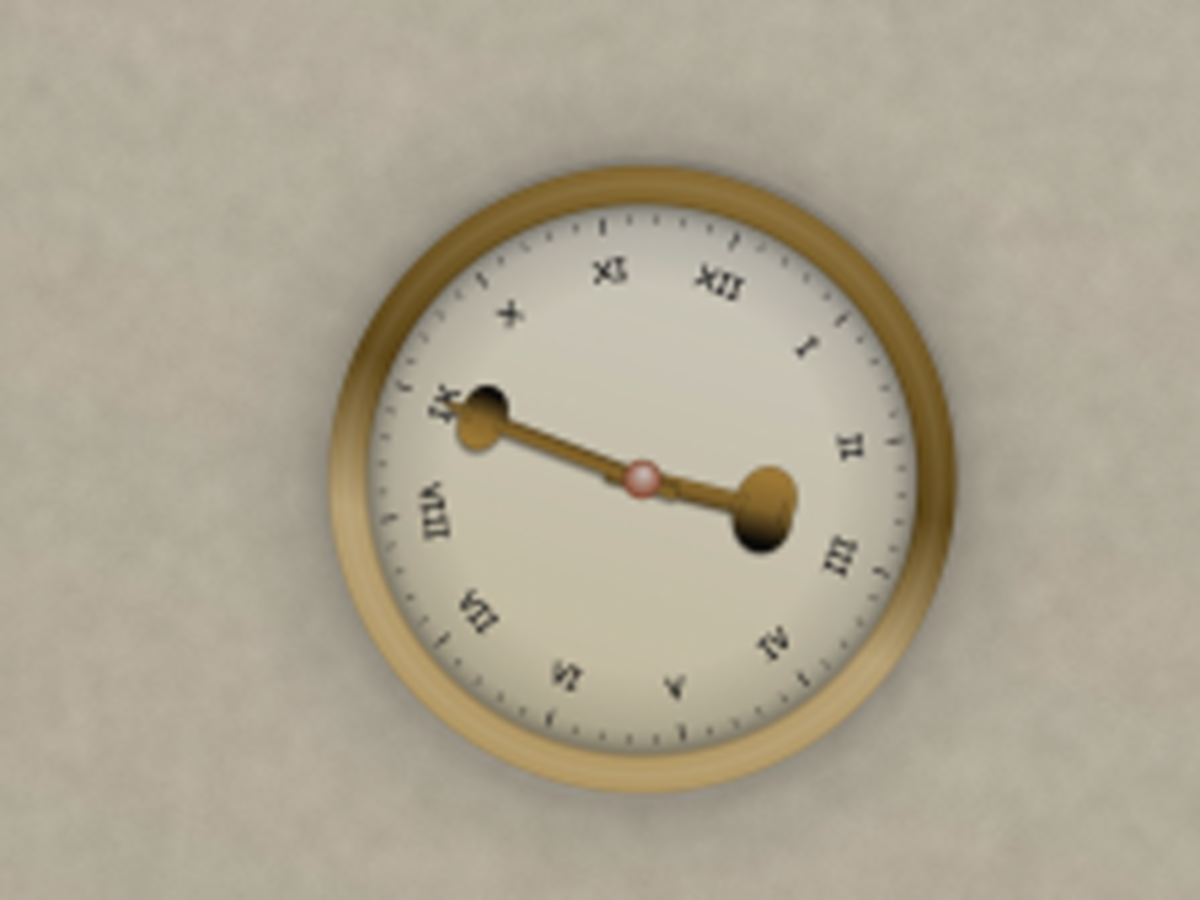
2.45
